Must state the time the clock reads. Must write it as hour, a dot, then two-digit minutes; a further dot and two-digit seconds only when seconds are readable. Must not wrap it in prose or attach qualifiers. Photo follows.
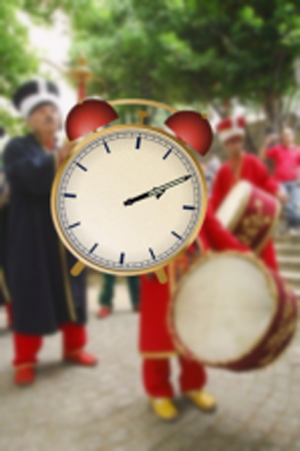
2.10
